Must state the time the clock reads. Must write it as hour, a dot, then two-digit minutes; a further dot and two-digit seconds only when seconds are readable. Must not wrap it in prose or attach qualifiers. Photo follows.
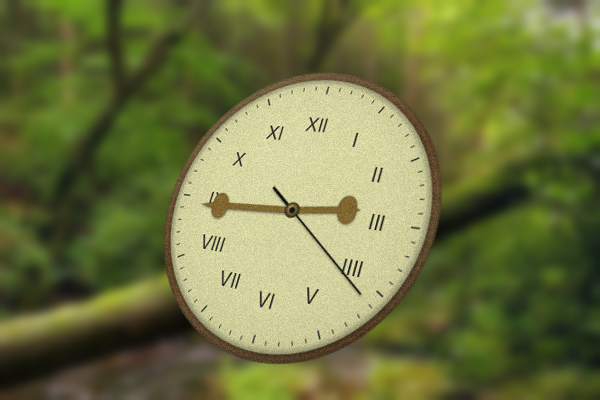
2.44.21
